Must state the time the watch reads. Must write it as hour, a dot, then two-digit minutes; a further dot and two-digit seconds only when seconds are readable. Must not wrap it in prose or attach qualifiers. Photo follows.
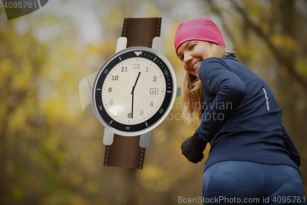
12.29
